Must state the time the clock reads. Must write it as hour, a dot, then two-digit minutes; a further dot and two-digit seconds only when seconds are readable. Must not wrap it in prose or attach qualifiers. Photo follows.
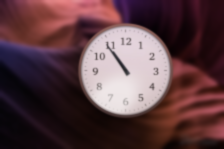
10.54
